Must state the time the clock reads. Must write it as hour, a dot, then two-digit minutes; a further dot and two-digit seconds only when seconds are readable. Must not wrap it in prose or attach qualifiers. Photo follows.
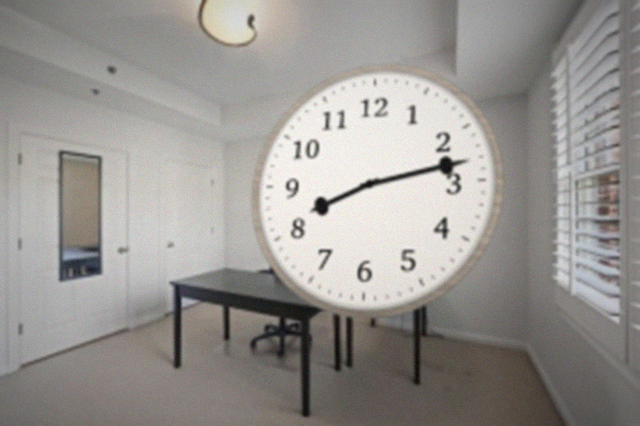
8.13
